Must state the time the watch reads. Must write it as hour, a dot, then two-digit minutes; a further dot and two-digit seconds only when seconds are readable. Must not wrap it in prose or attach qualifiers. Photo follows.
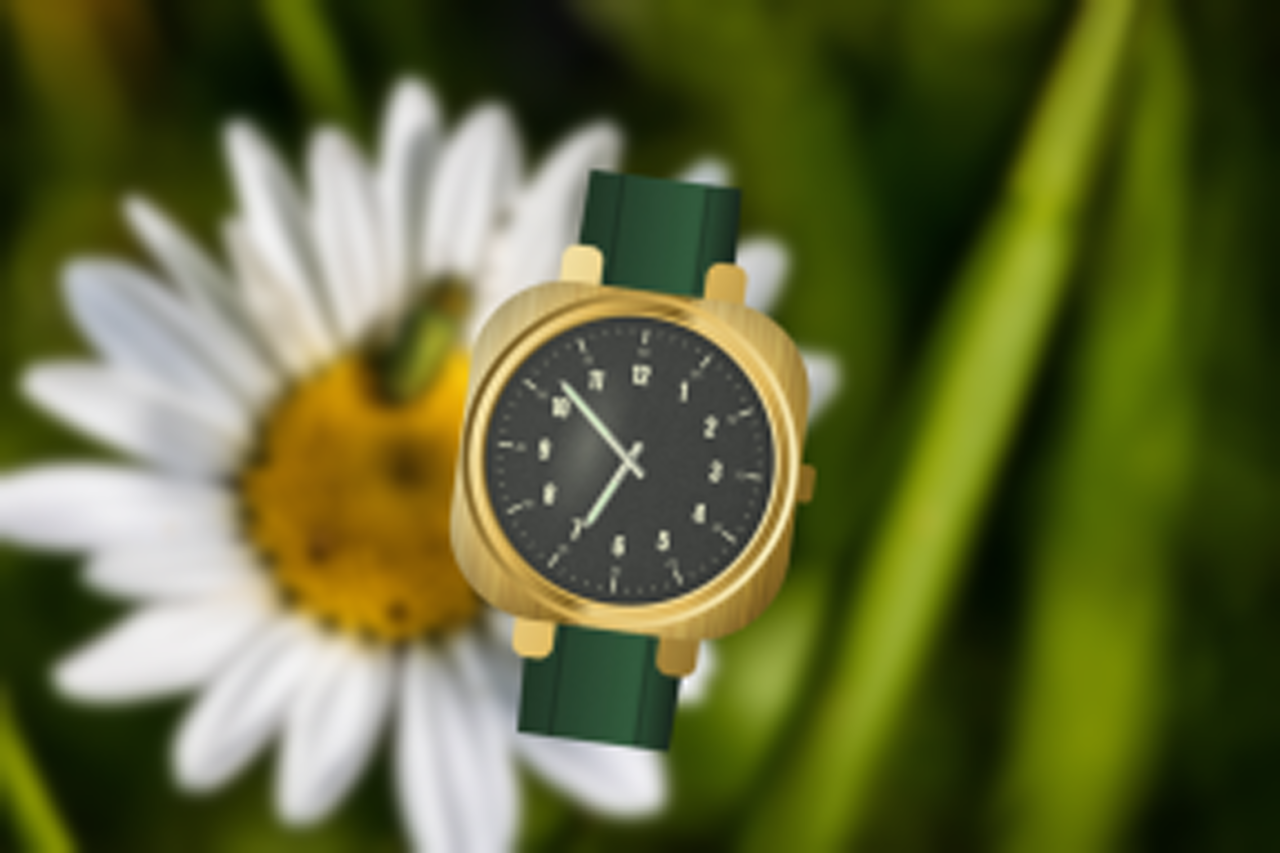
6.52
